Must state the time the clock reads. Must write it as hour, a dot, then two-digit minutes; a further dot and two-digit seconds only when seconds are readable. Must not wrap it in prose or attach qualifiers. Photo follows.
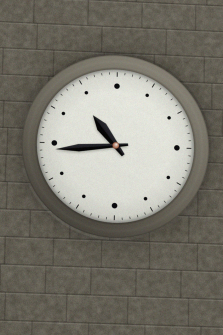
10.44
